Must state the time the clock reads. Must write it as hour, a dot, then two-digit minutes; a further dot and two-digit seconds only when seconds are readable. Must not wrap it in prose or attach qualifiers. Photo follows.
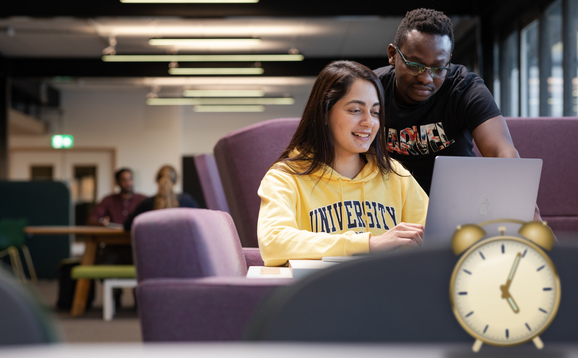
5.04
